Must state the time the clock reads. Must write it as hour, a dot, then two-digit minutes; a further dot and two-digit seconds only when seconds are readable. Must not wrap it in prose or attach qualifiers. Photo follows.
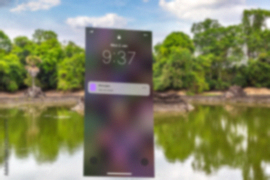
9.37
